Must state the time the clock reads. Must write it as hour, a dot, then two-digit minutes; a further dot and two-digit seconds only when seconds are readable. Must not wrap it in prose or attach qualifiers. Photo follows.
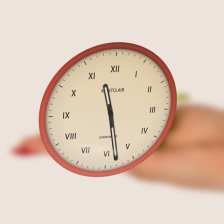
11.28
